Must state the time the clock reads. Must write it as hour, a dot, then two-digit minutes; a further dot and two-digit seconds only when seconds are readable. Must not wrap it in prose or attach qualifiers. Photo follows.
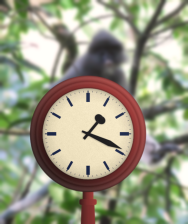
1.19
